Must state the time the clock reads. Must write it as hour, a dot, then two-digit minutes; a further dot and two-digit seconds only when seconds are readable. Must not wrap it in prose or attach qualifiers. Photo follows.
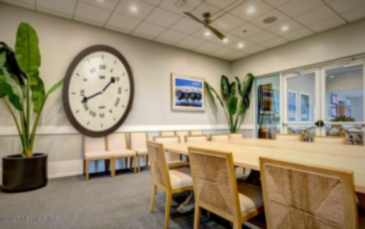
1.42
